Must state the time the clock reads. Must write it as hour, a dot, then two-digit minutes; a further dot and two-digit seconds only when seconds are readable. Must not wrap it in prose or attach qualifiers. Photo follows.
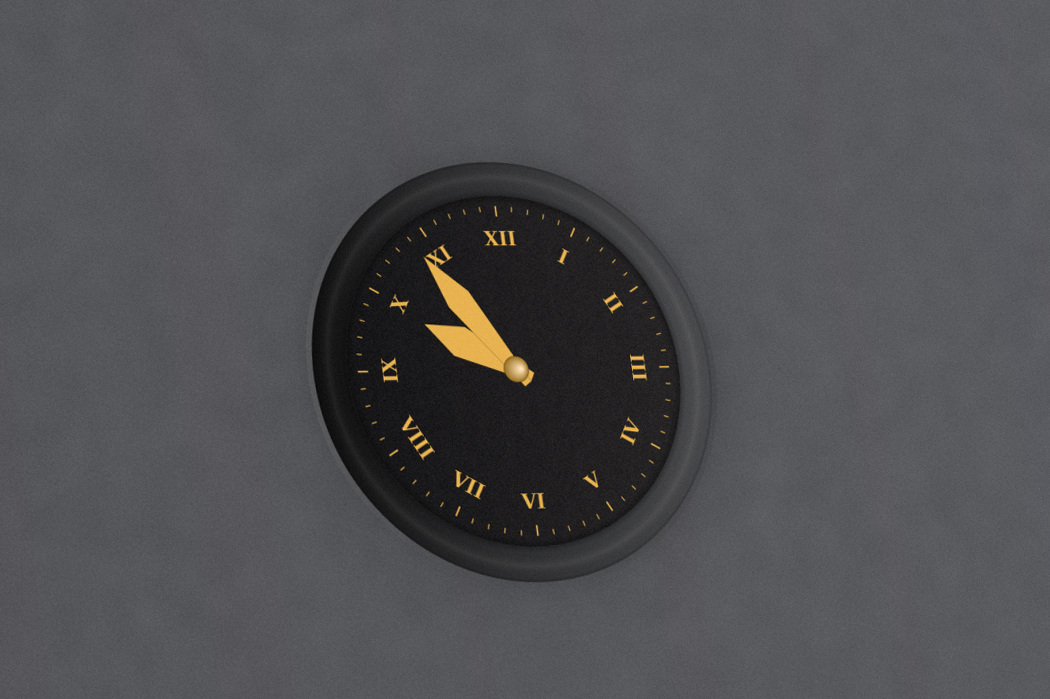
9.54
